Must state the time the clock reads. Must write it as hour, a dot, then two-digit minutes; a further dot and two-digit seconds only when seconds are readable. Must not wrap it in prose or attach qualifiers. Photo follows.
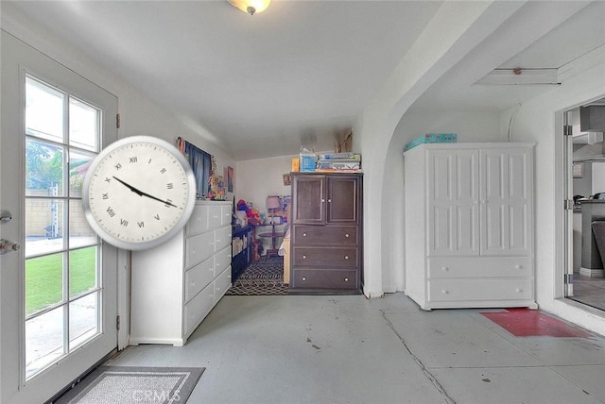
10.20
